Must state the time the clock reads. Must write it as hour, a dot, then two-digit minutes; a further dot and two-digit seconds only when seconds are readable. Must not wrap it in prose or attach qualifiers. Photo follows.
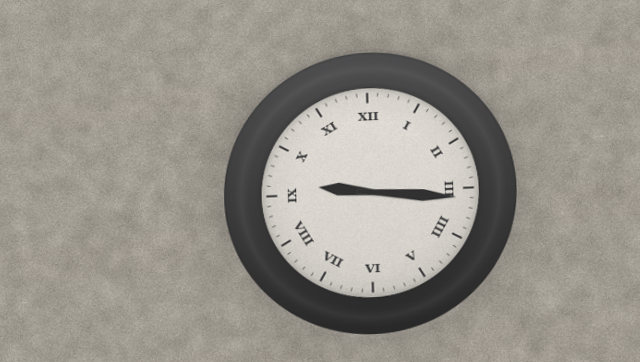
9.16
